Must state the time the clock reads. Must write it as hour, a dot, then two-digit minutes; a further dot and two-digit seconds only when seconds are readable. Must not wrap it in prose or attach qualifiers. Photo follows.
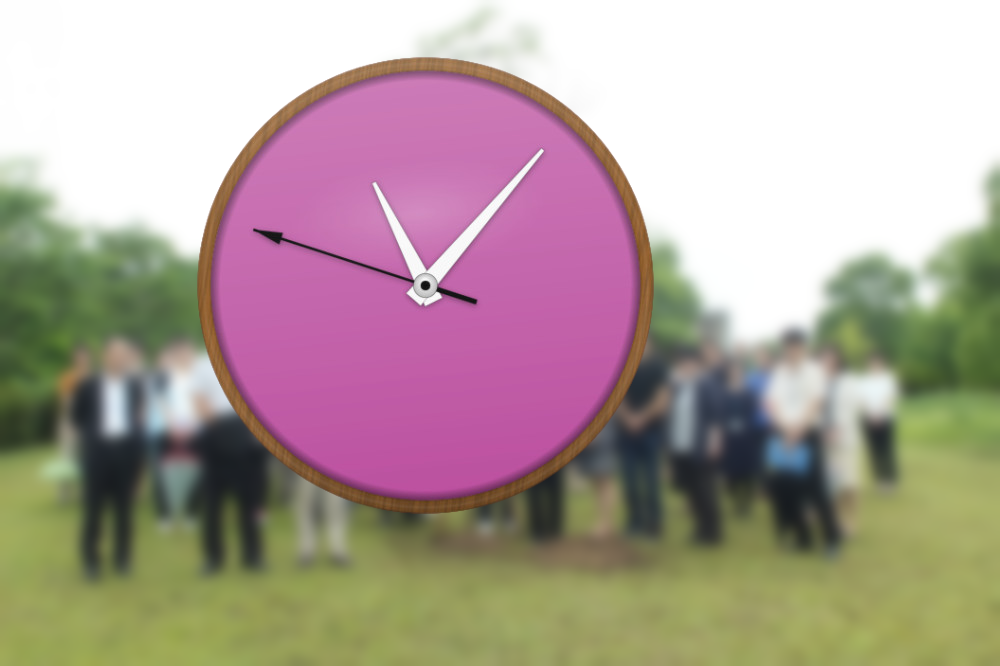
11.06.48
